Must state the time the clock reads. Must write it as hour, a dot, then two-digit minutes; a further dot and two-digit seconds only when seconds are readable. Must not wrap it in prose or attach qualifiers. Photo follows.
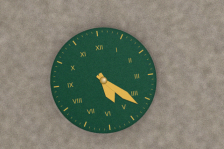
5.22
